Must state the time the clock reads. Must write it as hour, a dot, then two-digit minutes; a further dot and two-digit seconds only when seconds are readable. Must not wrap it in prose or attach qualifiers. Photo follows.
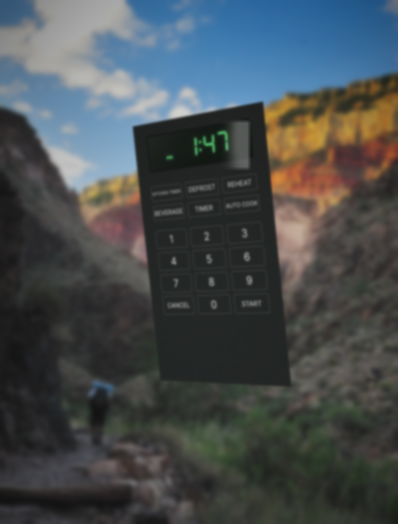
1.47
